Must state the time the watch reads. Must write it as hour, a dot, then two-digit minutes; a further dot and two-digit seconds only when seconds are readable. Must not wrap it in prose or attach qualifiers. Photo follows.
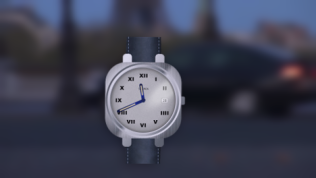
11.41
